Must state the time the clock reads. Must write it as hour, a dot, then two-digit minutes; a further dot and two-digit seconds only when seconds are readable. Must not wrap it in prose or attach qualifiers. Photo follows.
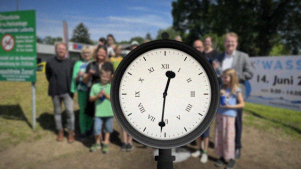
12.31
